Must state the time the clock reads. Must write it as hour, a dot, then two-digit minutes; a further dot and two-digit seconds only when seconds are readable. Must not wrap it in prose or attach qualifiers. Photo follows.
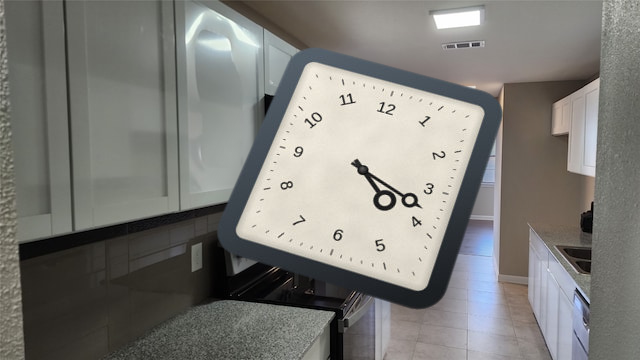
4.18
